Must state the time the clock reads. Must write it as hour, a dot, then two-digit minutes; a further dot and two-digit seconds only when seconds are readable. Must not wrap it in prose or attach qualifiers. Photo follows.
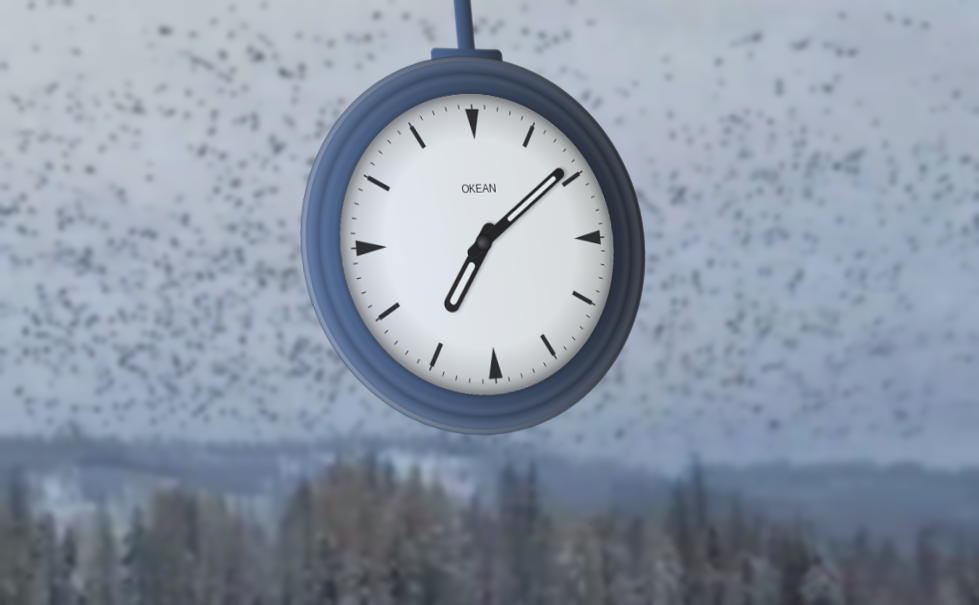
7.09
